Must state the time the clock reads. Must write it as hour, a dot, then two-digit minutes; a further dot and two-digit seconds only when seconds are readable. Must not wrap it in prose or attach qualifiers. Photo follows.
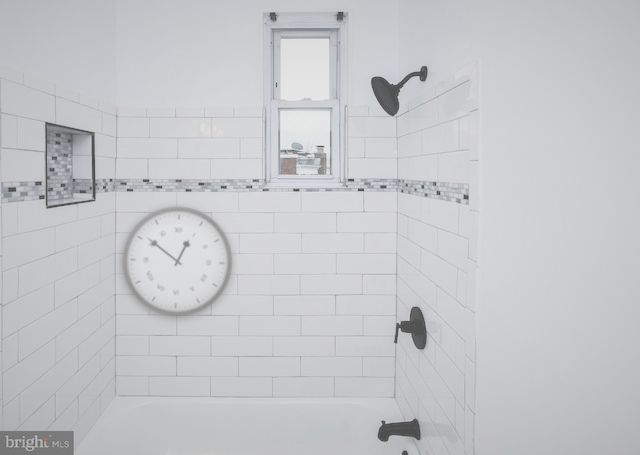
12.51
